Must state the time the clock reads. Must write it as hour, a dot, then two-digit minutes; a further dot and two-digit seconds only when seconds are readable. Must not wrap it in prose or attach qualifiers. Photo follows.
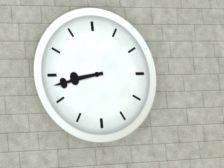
8.43
